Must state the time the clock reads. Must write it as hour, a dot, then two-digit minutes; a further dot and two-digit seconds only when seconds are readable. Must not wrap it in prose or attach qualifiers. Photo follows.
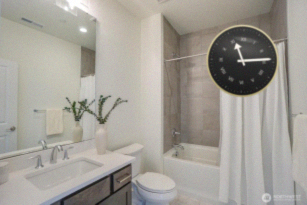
11.14
